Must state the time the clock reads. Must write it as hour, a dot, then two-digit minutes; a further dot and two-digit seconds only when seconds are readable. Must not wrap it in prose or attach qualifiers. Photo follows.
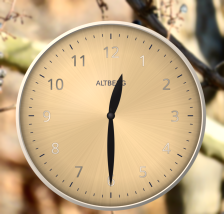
12.30
